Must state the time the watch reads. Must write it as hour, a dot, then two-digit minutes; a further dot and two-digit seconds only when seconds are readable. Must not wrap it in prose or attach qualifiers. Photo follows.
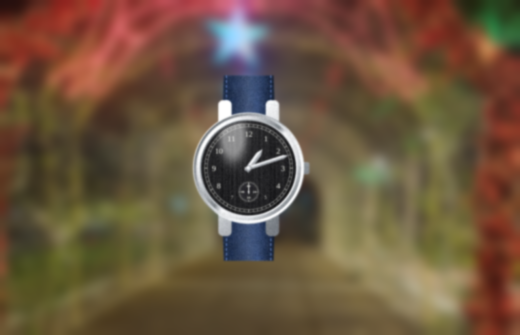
1.12
